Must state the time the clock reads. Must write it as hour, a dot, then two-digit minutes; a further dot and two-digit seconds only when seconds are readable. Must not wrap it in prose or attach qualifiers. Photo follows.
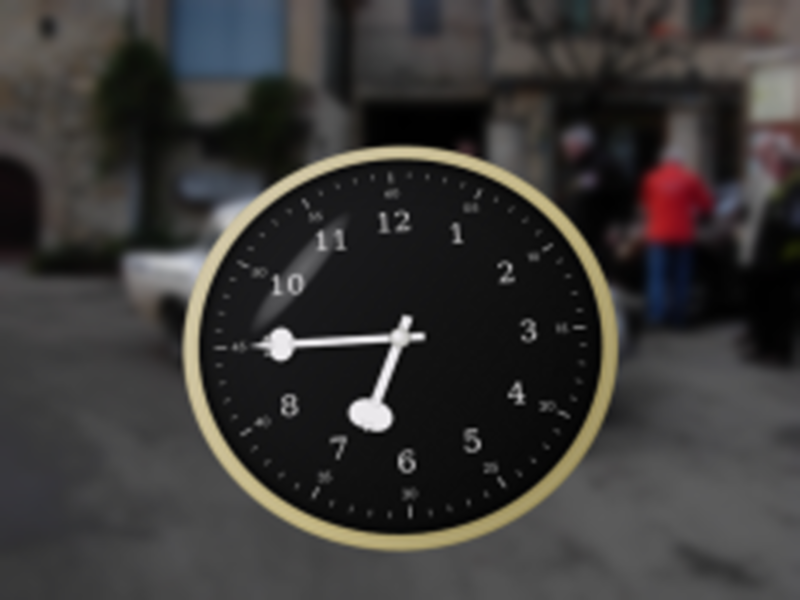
6.45
